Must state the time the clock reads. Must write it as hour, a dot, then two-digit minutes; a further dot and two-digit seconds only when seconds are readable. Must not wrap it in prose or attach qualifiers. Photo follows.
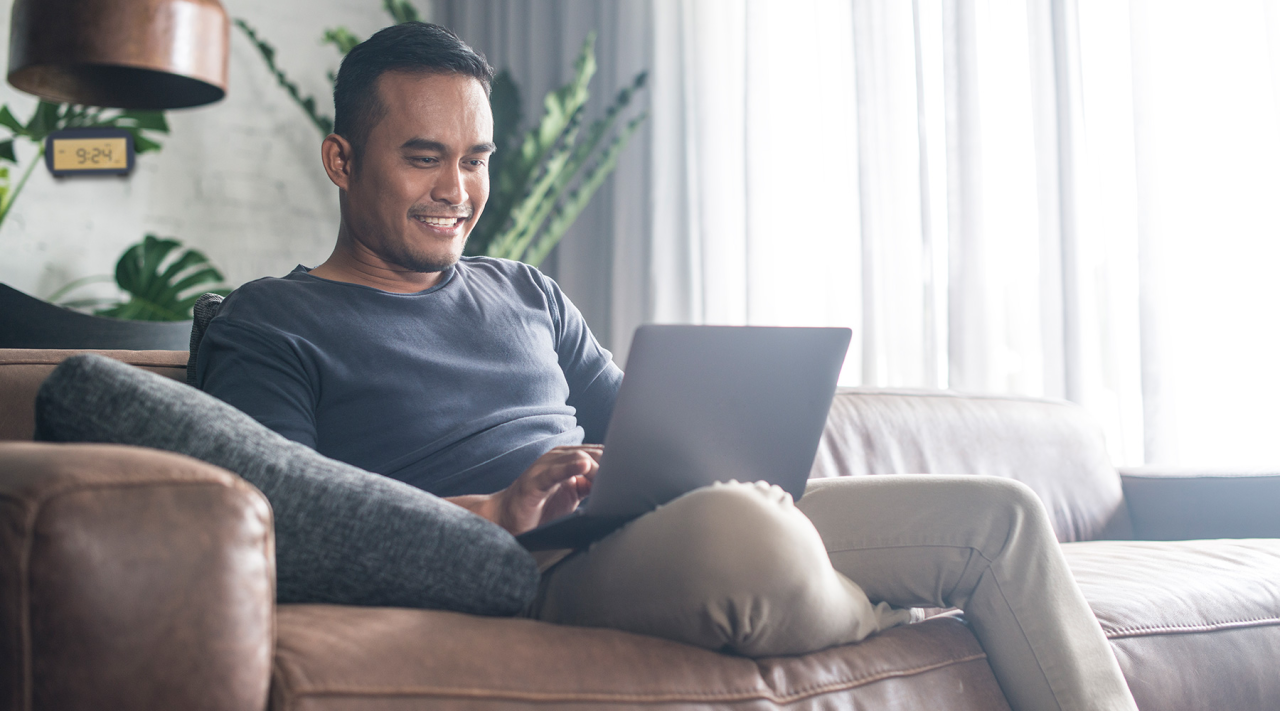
9.24
